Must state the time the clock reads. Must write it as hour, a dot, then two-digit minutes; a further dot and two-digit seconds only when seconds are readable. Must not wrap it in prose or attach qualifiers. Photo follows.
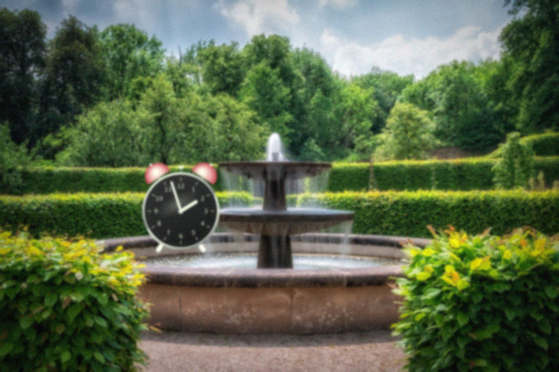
1.57
